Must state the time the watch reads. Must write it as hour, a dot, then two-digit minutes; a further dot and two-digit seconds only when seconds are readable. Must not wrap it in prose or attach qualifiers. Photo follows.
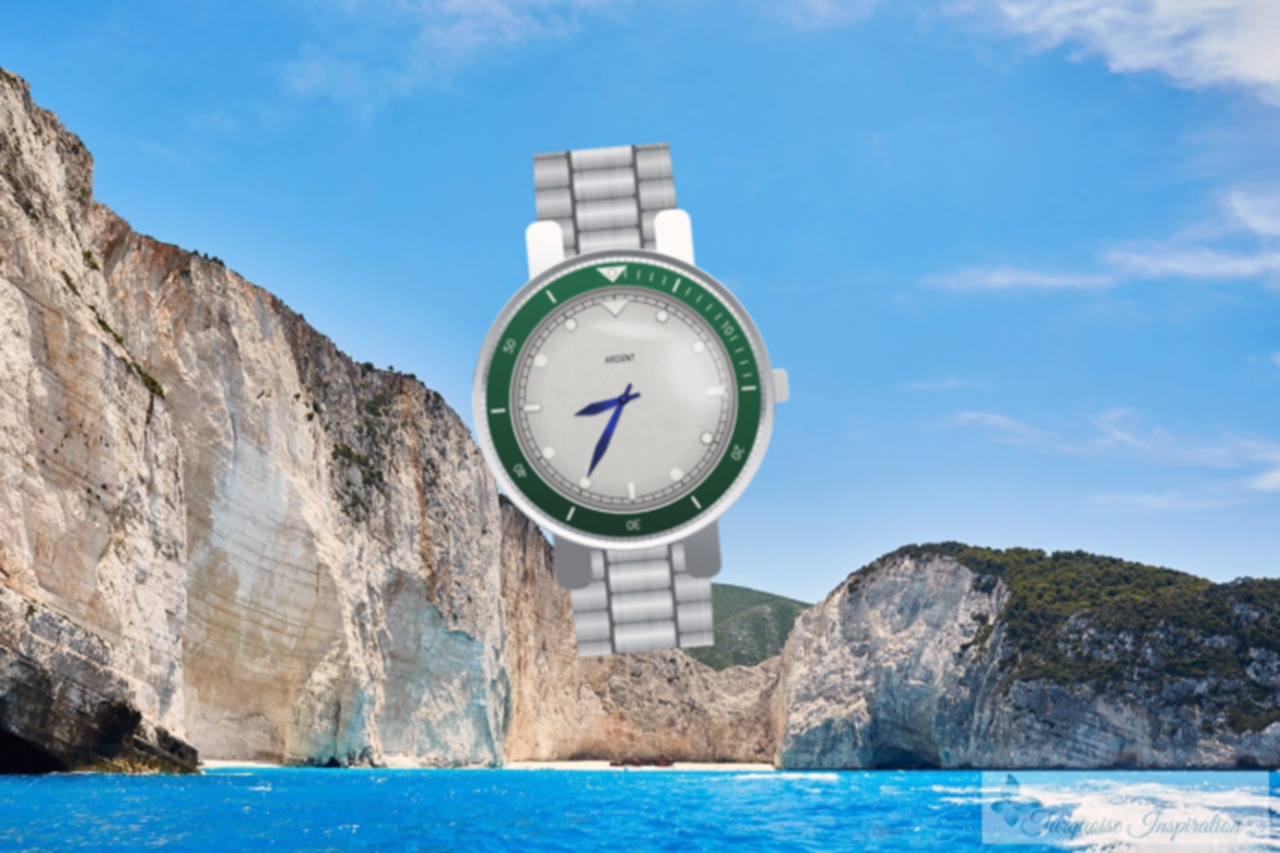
8.35
